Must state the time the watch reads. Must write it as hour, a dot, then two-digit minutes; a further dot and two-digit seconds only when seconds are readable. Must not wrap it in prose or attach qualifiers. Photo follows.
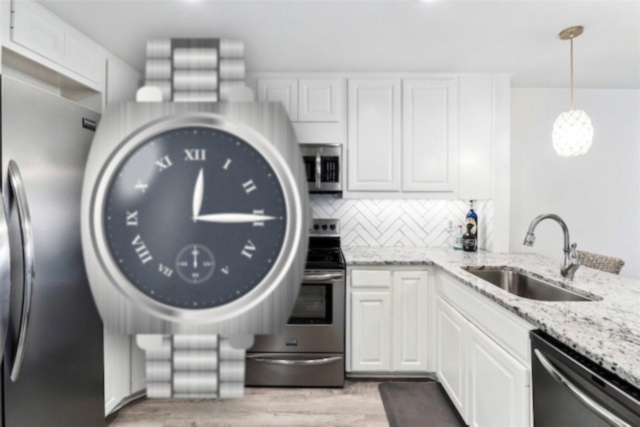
12.15
